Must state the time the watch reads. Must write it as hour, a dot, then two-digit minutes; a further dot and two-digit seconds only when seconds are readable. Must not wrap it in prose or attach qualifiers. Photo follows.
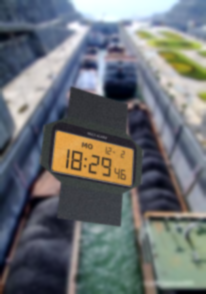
18.29
